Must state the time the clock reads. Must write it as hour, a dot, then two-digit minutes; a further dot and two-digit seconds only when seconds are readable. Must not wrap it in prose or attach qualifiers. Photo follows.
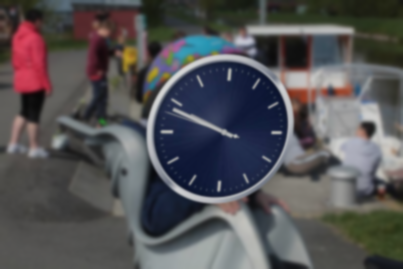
9.48.48
